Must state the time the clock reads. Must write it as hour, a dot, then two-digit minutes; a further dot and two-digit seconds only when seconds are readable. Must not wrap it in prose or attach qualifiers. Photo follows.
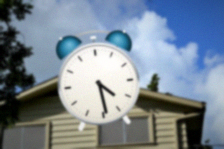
4.29
